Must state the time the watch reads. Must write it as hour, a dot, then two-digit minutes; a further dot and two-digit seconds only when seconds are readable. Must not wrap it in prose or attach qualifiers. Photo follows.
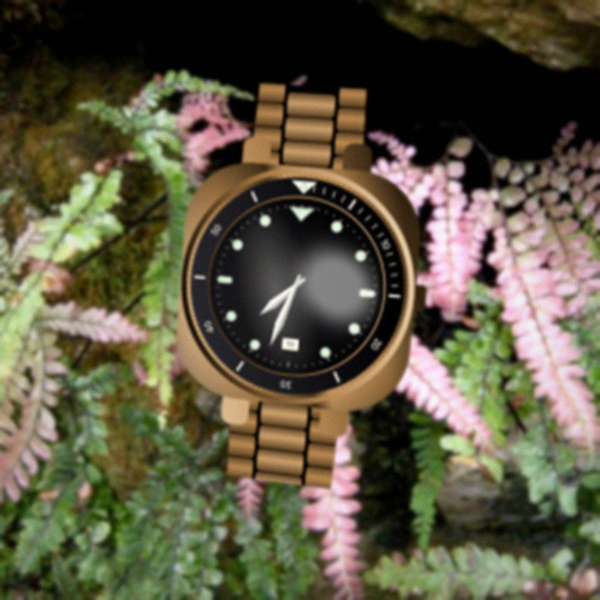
7.33
